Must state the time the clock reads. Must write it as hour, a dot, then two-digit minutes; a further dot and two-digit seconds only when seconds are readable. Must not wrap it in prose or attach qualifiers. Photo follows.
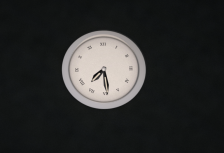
7.29
